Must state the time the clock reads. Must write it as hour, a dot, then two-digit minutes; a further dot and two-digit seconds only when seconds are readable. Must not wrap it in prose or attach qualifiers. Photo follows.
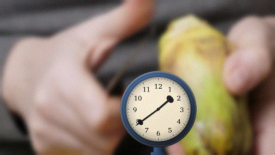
1.39
